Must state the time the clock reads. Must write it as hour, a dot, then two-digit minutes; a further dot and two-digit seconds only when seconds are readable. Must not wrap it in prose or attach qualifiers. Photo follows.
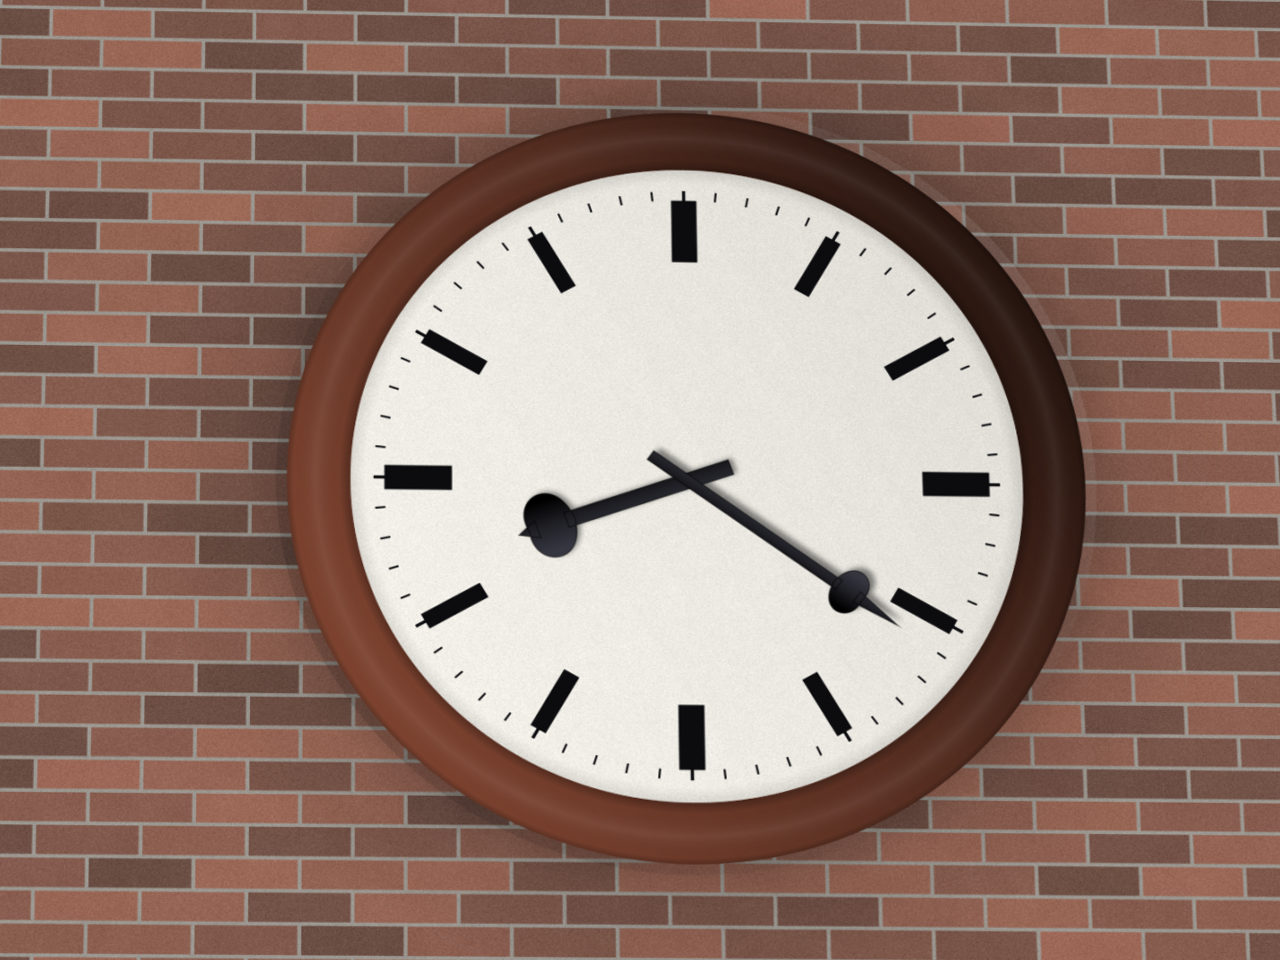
8.21
